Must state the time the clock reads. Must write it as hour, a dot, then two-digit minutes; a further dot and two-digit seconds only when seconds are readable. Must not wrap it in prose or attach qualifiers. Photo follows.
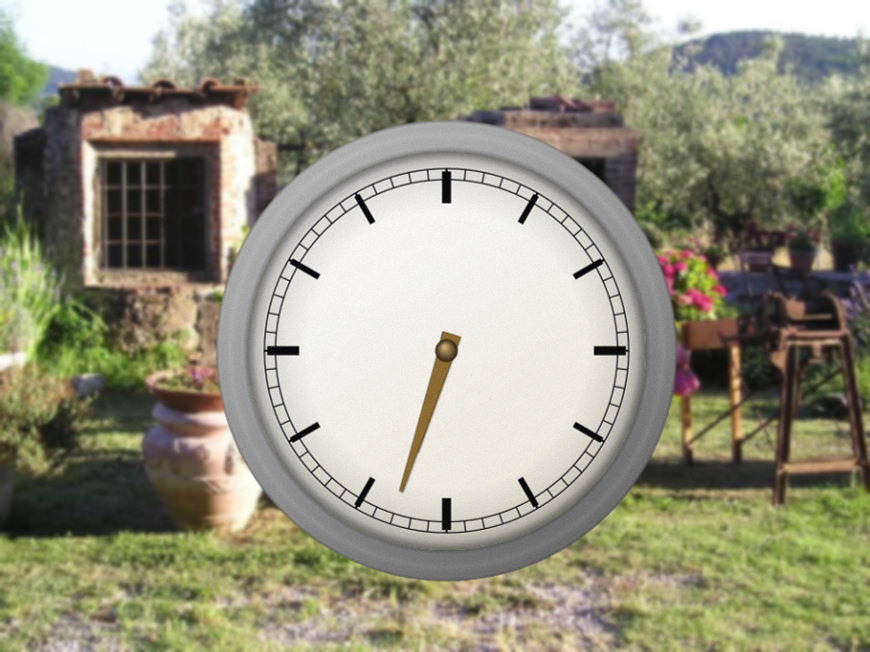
6.33
